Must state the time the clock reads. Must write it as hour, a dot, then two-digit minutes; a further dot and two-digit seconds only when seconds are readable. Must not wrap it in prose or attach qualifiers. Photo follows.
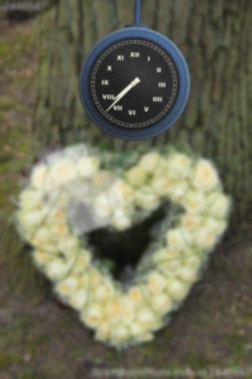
7.37
